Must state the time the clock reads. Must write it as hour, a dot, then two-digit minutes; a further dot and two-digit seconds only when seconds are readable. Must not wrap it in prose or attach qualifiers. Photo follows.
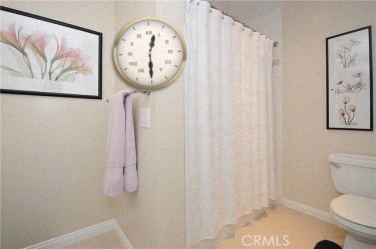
12.30
